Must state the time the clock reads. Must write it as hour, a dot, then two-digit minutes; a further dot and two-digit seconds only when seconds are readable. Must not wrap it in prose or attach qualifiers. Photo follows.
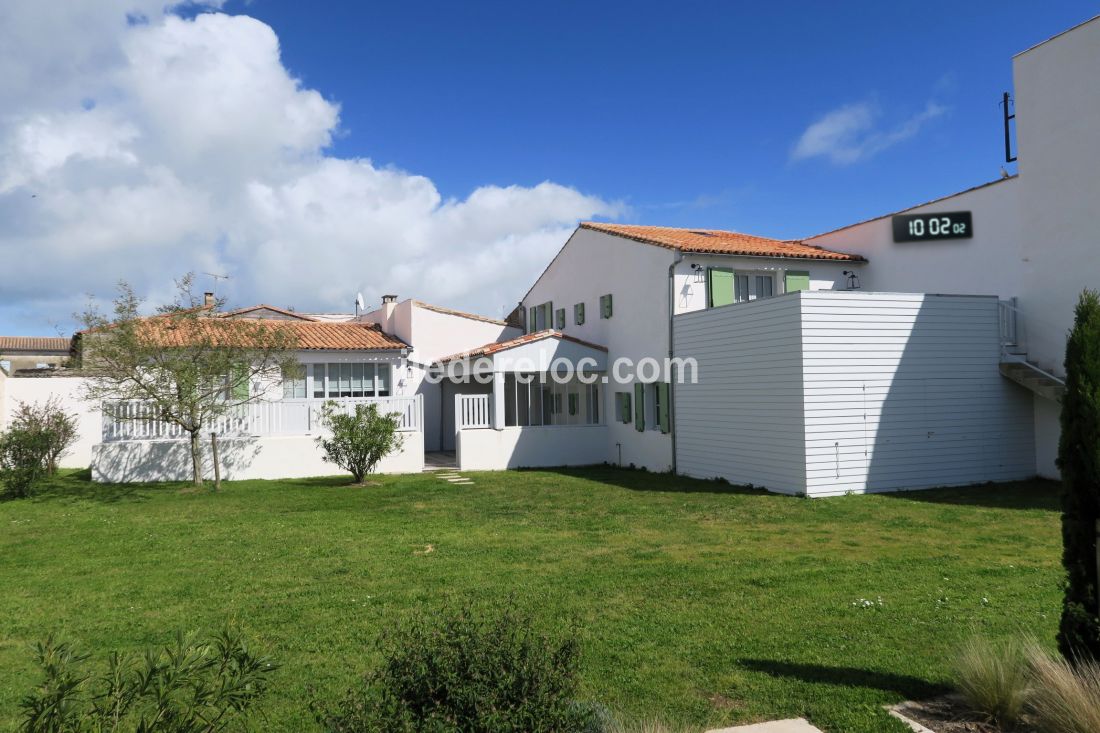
10.02
